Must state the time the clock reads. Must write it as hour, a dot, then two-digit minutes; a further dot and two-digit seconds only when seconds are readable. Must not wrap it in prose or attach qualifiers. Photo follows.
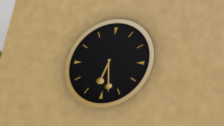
6.28
